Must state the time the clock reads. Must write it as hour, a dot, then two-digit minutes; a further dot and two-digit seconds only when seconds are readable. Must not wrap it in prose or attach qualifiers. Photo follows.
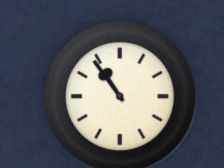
10.54
